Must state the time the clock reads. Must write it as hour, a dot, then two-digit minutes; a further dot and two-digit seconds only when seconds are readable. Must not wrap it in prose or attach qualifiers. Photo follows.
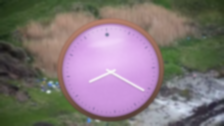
8.21
